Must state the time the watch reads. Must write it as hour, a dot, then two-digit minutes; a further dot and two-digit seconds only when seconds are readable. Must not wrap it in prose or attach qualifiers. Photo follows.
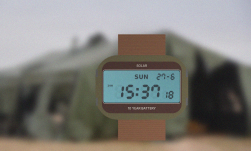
15.37.18
